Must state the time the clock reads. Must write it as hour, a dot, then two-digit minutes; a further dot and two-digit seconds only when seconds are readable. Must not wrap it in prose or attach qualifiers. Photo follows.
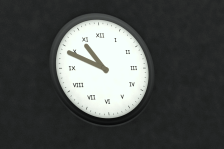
10.49
